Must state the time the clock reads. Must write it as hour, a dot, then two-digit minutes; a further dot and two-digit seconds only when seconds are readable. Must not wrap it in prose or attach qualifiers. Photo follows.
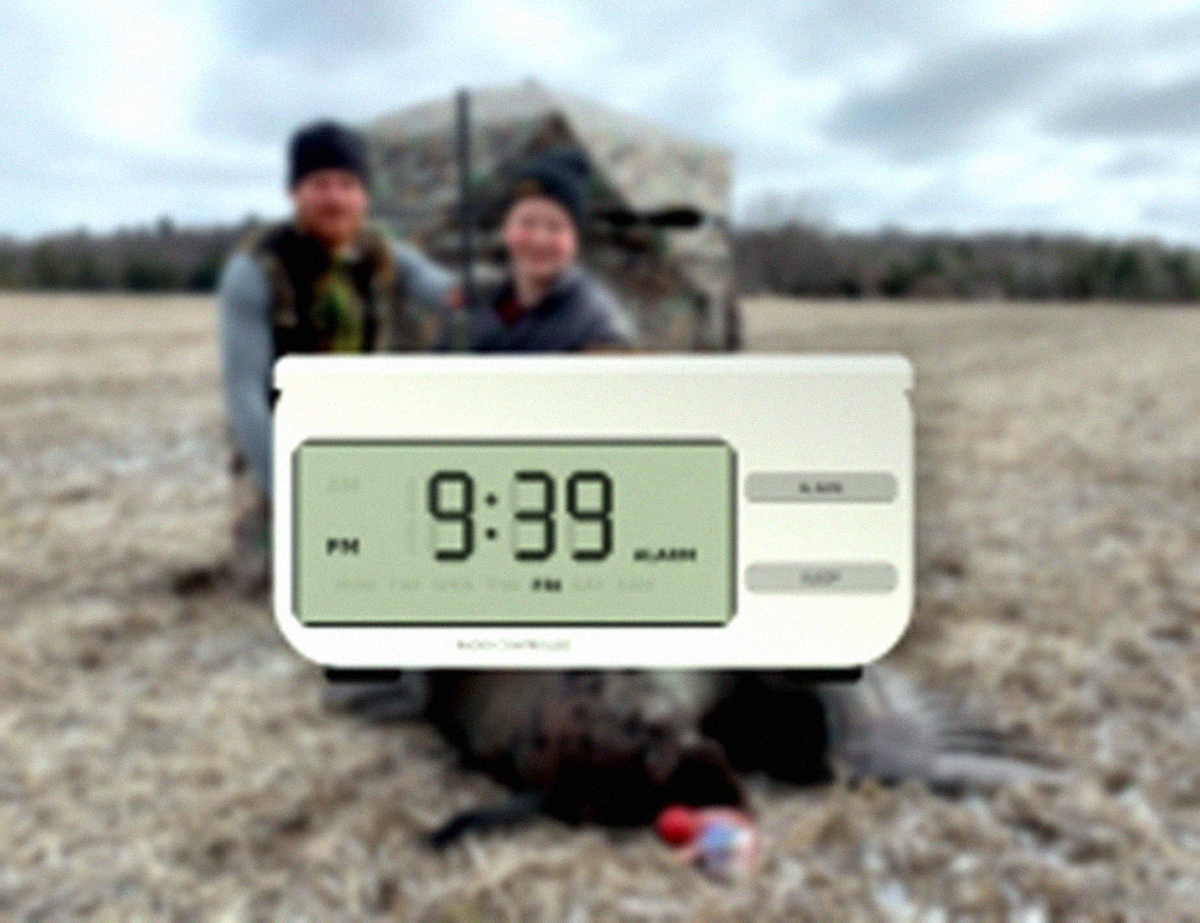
9.39
